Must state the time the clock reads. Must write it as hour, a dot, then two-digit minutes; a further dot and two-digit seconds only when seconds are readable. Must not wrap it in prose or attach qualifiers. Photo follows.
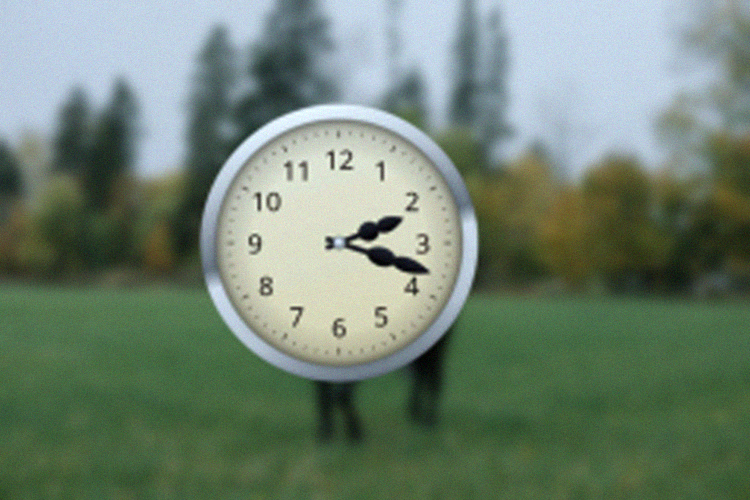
2.18
